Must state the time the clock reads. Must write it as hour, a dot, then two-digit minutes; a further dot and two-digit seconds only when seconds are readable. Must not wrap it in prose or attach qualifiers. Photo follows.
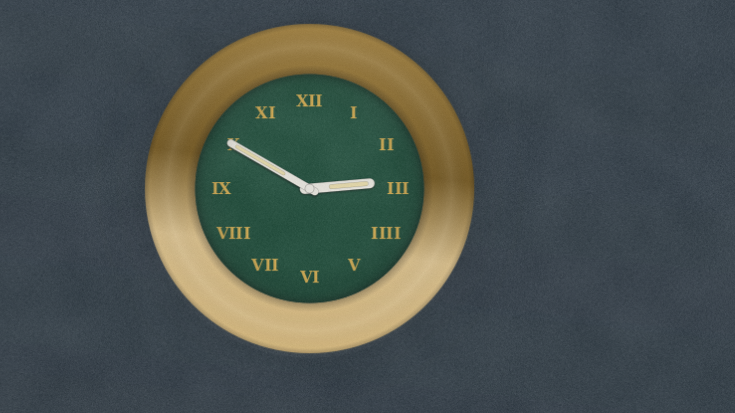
2.50
